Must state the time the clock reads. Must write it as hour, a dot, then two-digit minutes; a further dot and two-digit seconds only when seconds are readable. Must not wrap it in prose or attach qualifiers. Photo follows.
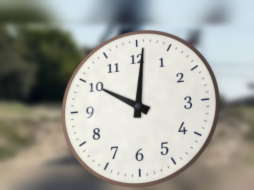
10.01
